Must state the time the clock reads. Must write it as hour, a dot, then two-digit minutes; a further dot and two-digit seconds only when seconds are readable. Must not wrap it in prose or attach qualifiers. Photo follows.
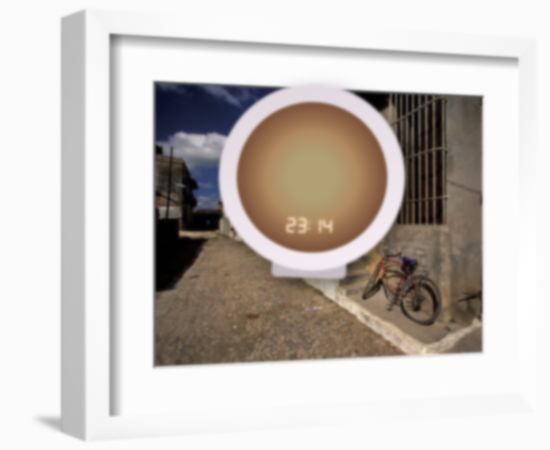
23.14
